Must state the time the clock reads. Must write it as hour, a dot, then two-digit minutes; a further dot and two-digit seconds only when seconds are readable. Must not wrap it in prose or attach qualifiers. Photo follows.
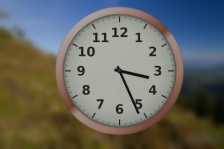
3.26
